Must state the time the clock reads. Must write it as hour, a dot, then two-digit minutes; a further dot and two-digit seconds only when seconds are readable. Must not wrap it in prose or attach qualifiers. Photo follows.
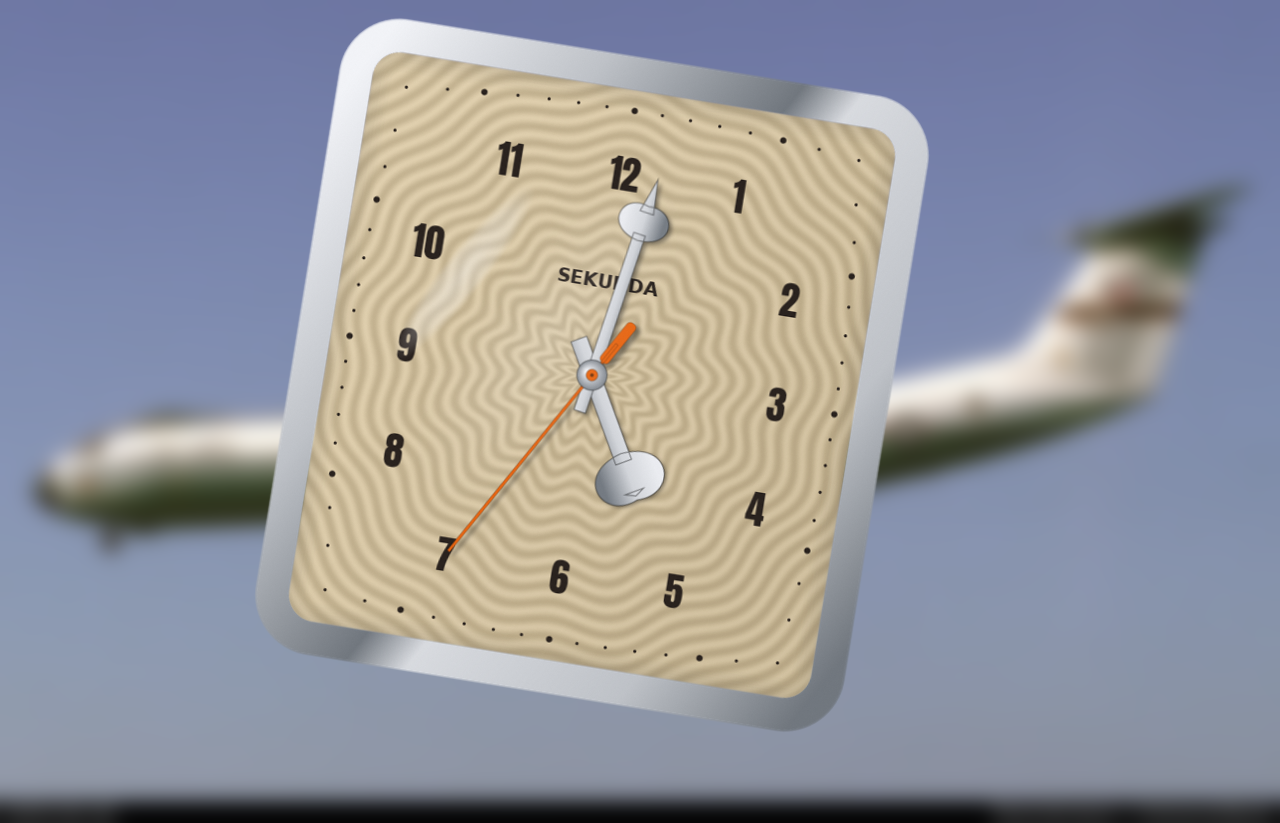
5.01.35
